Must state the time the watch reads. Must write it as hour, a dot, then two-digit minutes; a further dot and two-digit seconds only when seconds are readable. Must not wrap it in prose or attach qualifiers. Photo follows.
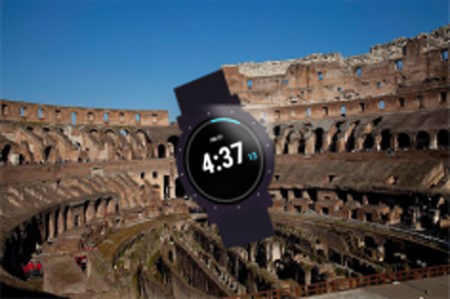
4.37
